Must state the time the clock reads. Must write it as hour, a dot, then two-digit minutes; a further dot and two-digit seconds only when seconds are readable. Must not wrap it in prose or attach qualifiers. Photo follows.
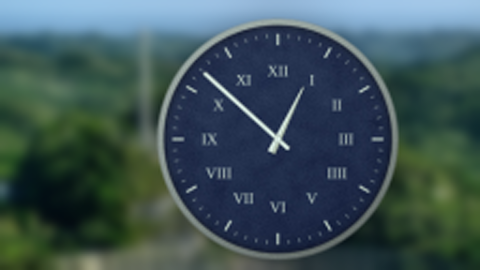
12.52
